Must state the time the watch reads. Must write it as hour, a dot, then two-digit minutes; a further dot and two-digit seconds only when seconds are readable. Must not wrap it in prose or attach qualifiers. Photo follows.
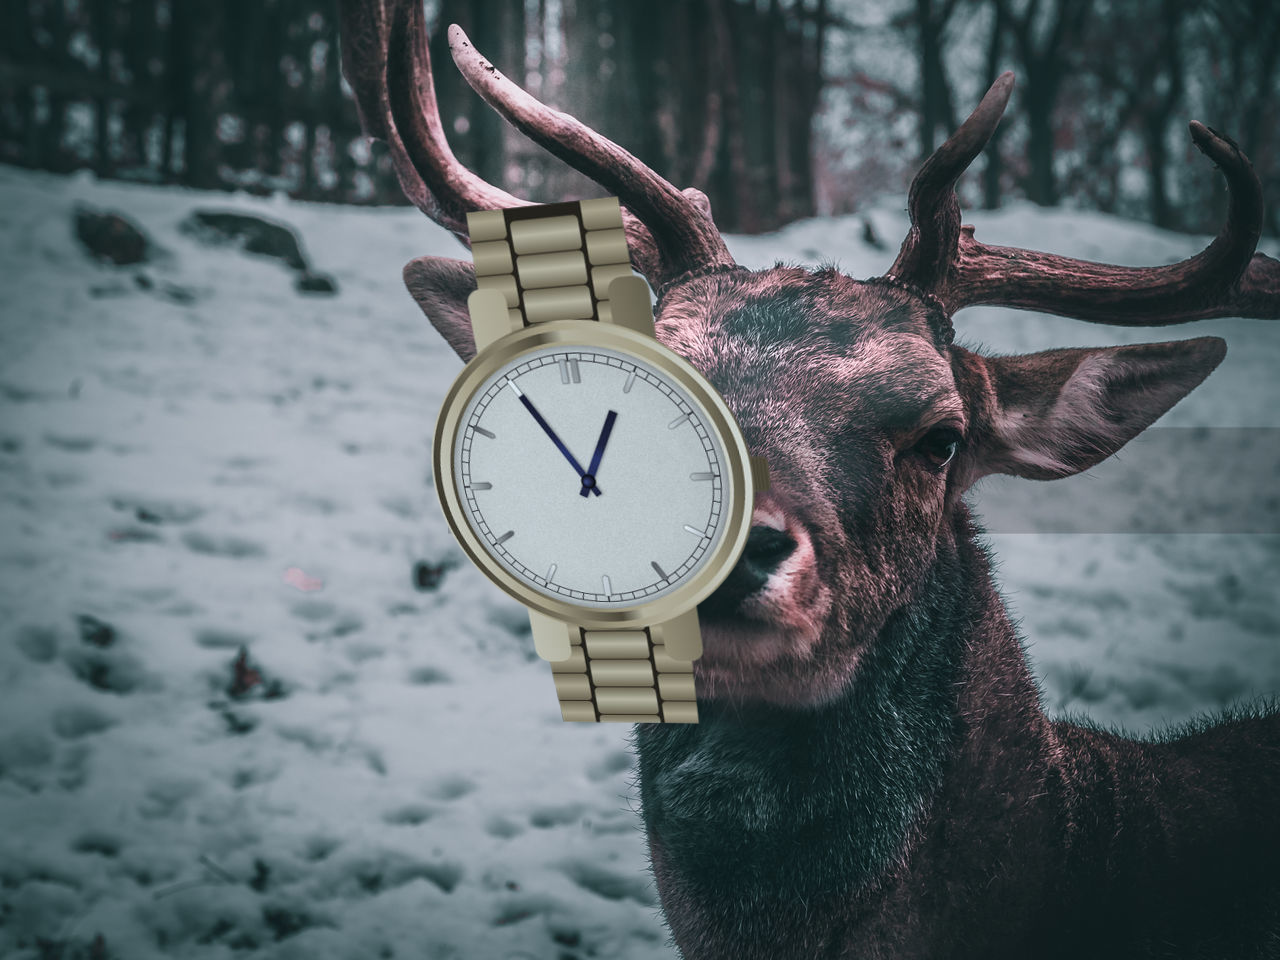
12.55
